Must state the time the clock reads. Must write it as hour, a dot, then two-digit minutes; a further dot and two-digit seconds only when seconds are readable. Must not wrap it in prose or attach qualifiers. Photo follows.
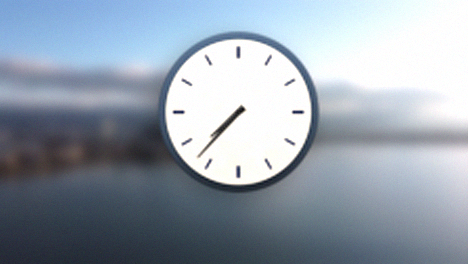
7.37
